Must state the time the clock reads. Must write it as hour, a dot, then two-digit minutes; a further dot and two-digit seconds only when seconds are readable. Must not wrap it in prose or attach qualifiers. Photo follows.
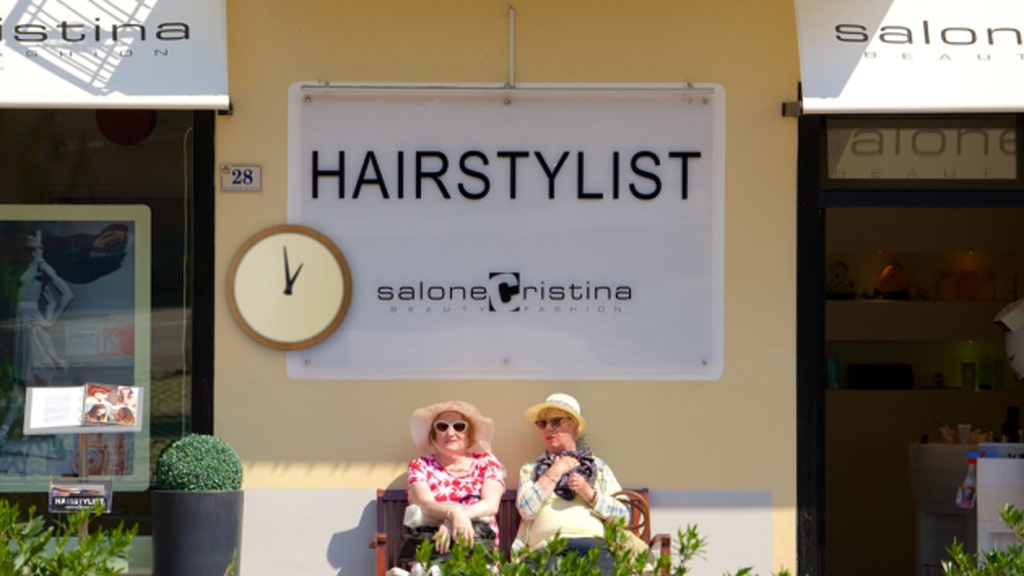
12.59
